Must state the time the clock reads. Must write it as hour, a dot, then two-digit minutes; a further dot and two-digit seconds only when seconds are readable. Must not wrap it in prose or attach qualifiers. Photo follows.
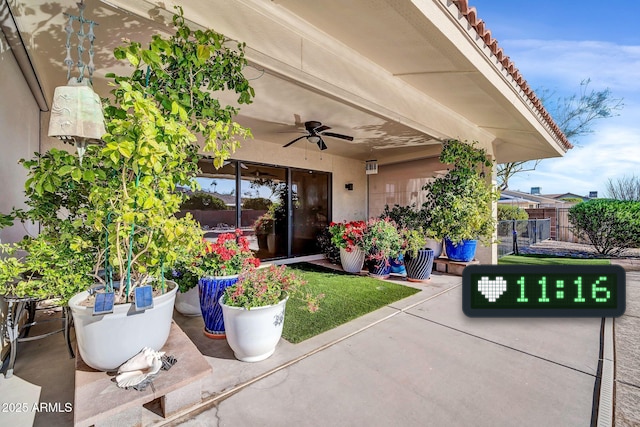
11.16
